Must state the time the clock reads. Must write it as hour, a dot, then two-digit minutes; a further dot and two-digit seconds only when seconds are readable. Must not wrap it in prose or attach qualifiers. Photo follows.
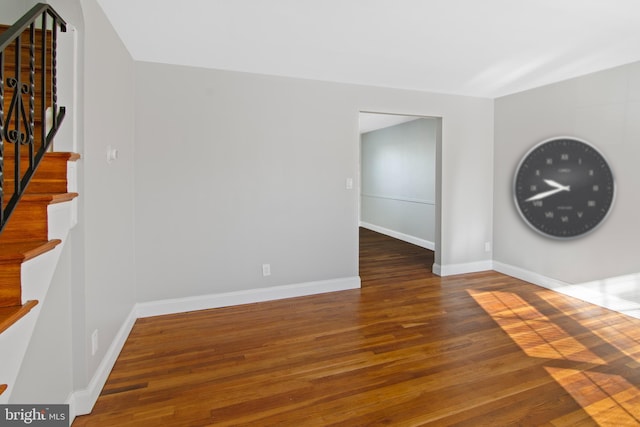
9.42
